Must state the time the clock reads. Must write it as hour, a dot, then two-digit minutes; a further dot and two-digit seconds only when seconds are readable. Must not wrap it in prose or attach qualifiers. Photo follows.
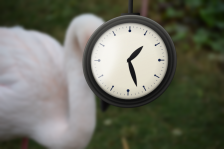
1.27
